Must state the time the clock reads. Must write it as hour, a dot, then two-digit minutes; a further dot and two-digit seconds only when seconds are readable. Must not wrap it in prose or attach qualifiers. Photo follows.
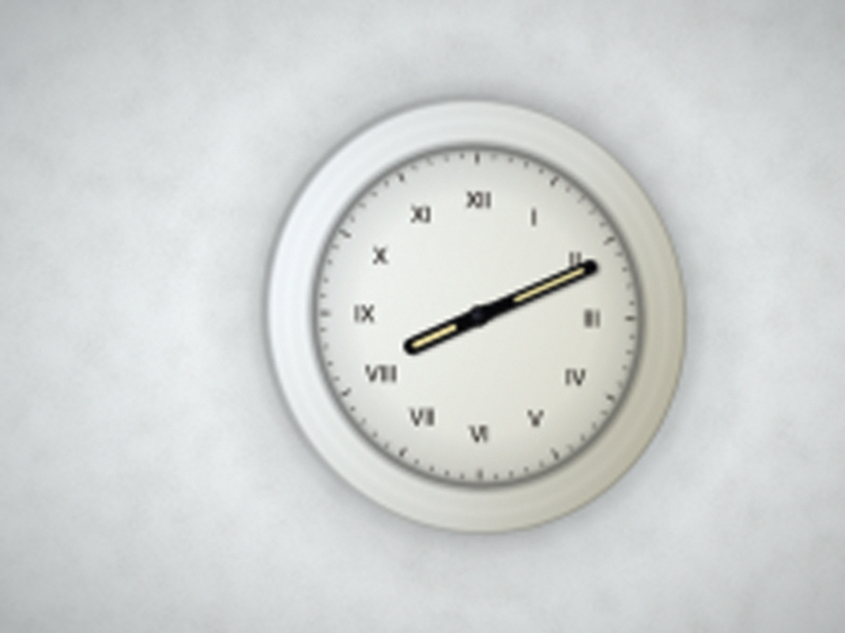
8.11
